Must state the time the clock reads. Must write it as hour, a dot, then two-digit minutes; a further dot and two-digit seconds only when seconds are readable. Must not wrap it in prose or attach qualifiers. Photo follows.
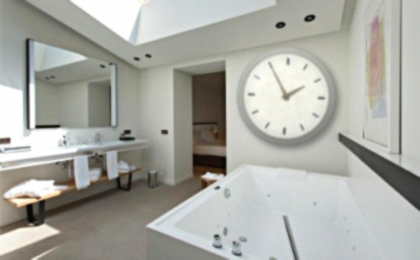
1.55
